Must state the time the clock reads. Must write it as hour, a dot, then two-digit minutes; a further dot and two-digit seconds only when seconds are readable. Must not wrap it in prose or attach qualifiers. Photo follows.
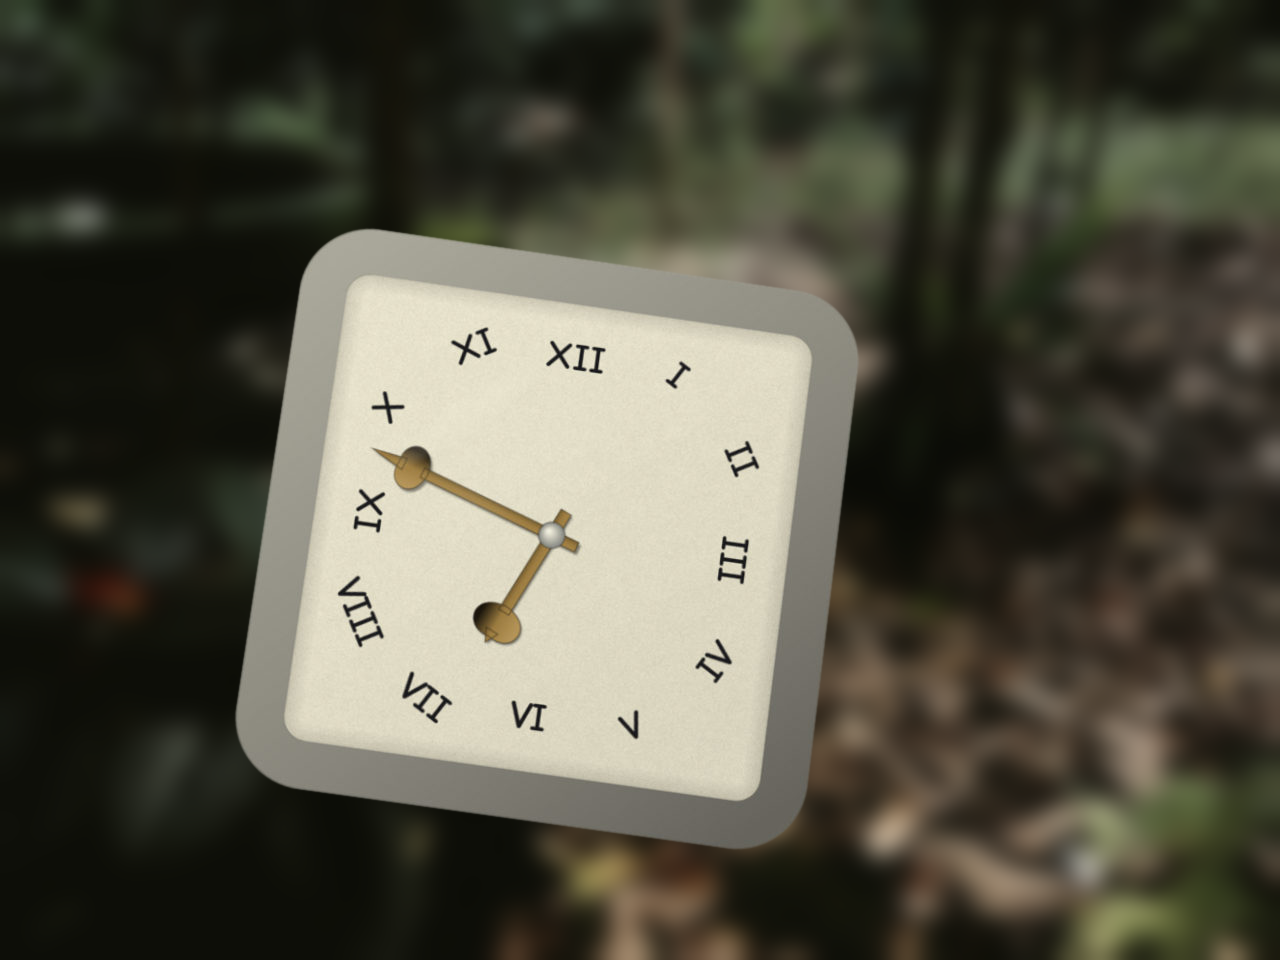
6.48
